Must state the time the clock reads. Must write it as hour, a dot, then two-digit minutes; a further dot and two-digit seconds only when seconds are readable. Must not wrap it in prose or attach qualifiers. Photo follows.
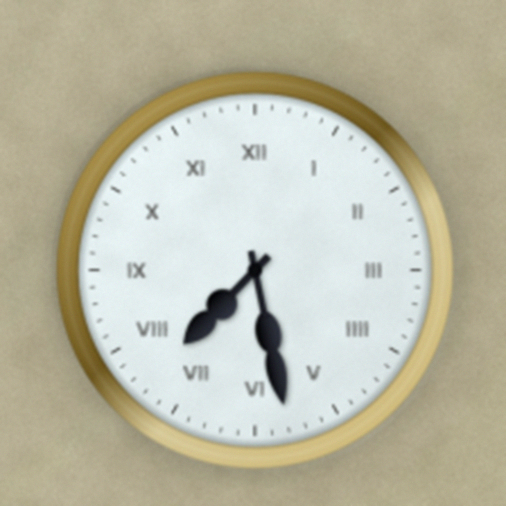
7.28
